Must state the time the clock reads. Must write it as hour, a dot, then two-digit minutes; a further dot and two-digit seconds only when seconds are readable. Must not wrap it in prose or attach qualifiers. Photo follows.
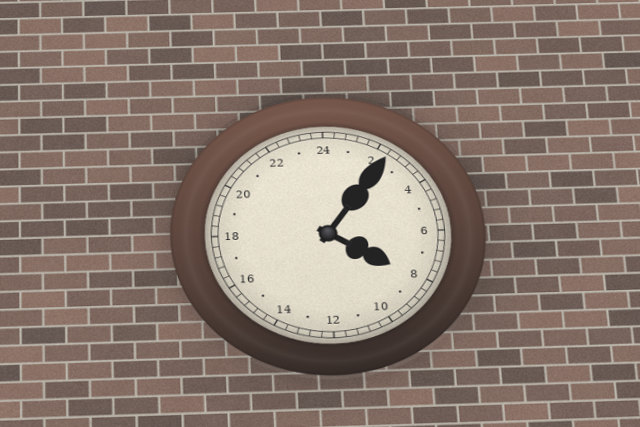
8.06
